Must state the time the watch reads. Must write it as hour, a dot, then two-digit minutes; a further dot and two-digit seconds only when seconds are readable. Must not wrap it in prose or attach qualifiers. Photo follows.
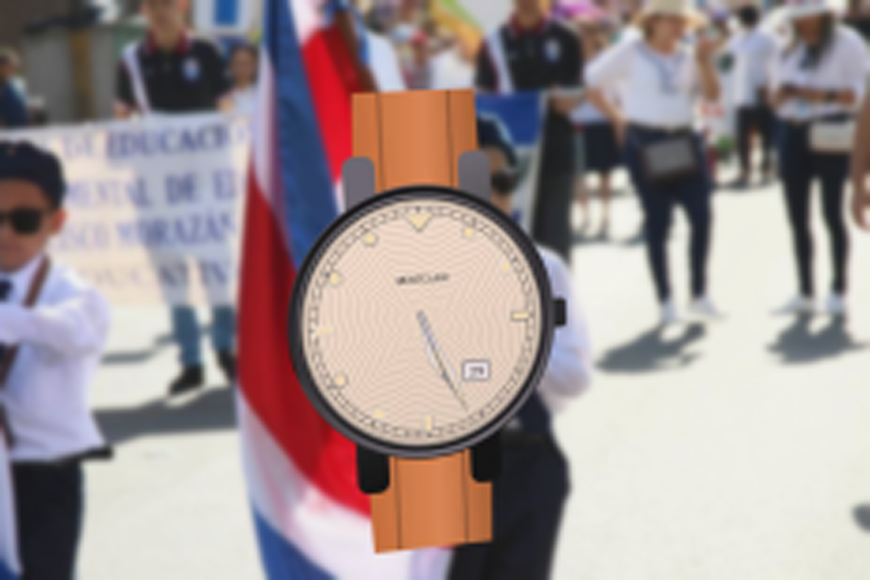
5.26
